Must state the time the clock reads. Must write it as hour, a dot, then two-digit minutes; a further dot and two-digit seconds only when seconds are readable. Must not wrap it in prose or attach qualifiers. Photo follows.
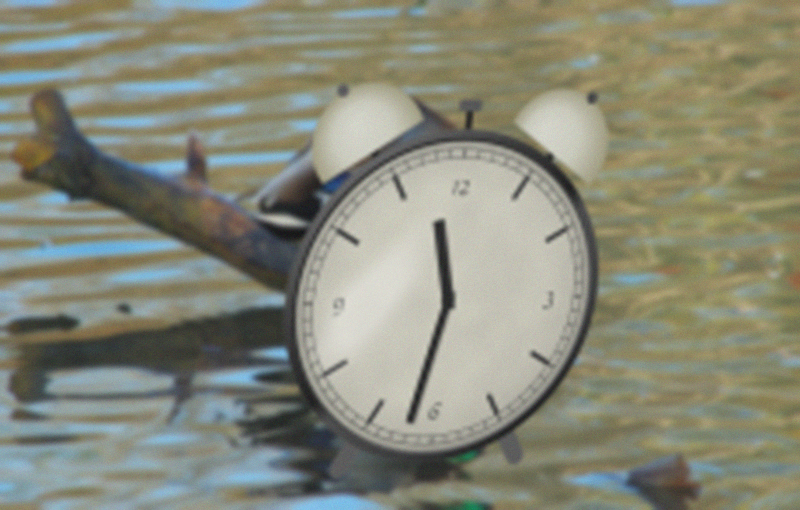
11.32
